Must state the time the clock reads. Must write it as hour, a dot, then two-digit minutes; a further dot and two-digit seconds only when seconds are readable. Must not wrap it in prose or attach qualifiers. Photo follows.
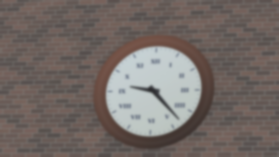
9.23
